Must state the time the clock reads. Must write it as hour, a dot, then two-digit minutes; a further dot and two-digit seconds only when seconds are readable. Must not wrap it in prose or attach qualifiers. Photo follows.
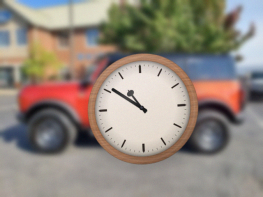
10.51
